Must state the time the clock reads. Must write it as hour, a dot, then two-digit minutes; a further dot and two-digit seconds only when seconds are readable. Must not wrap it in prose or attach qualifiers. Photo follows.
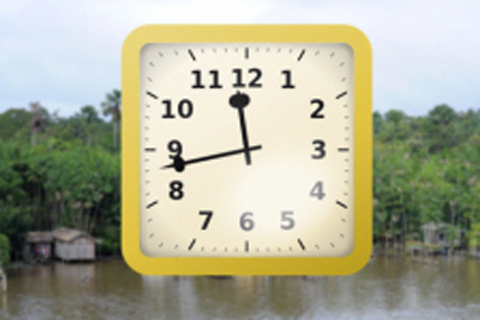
11.43
